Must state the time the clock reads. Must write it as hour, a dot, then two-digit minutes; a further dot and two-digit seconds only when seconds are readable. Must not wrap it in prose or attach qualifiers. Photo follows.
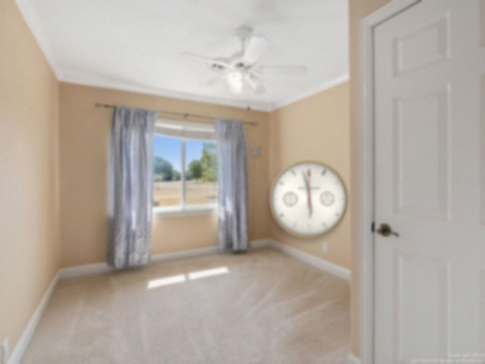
5.58
